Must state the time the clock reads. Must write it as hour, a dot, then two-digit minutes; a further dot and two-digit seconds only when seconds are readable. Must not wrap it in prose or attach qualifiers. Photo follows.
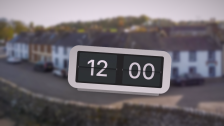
12.00
